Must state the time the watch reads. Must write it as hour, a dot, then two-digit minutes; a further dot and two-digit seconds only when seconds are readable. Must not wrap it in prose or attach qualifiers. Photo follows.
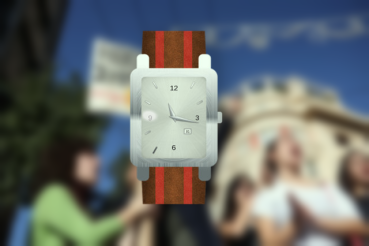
11.17
